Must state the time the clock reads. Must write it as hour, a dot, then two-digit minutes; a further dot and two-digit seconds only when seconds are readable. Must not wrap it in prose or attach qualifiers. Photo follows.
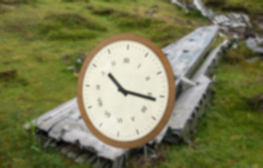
10.16
